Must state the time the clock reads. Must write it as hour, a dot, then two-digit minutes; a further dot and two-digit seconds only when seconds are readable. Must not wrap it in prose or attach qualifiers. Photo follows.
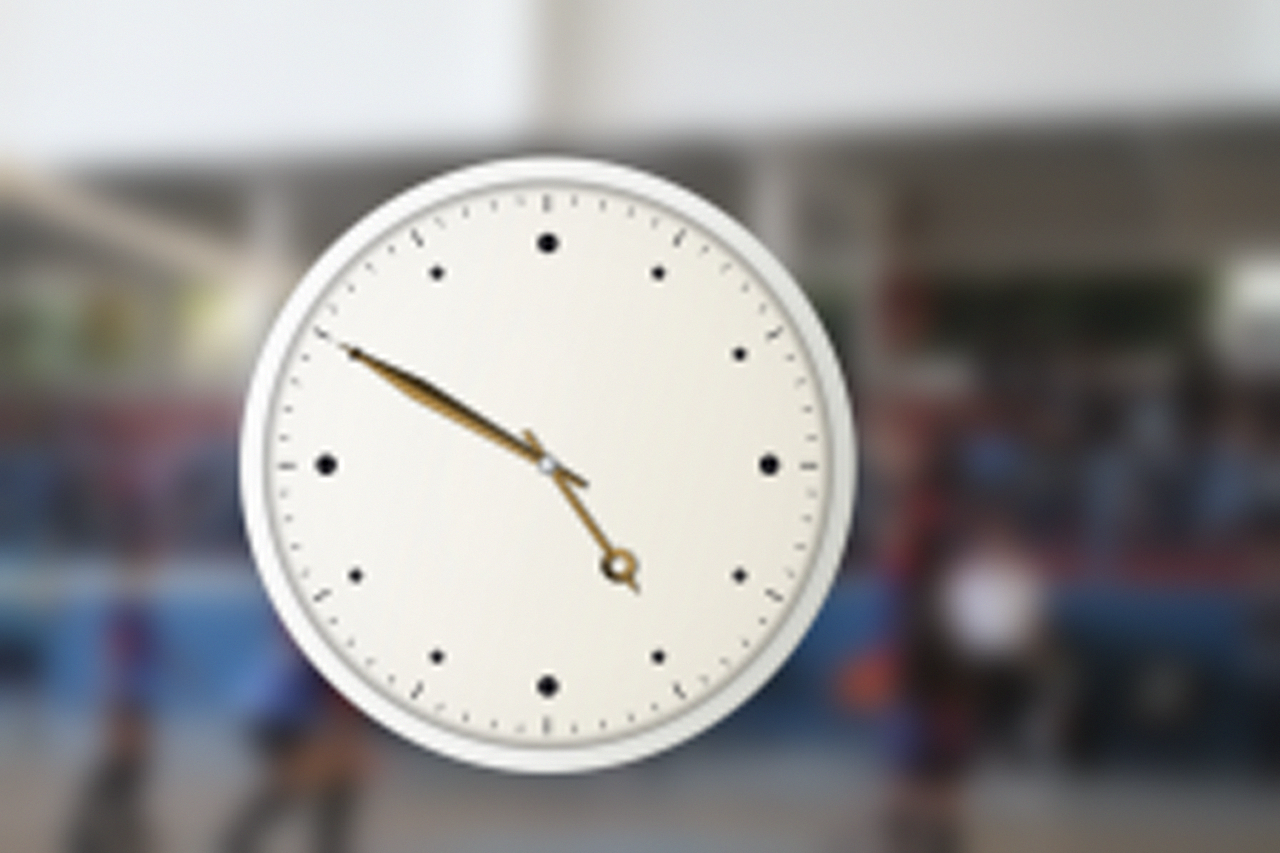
4.50
